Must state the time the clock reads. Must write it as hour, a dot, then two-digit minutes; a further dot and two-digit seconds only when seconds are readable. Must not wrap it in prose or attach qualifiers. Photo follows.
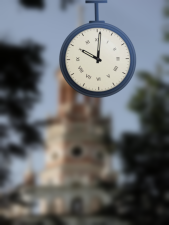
10.01
